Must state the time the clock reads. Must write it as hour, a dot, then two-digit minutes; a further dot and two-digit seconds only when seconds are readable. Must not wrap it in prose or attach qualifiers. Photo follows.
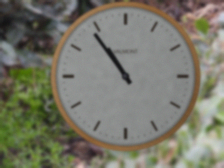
10.54
